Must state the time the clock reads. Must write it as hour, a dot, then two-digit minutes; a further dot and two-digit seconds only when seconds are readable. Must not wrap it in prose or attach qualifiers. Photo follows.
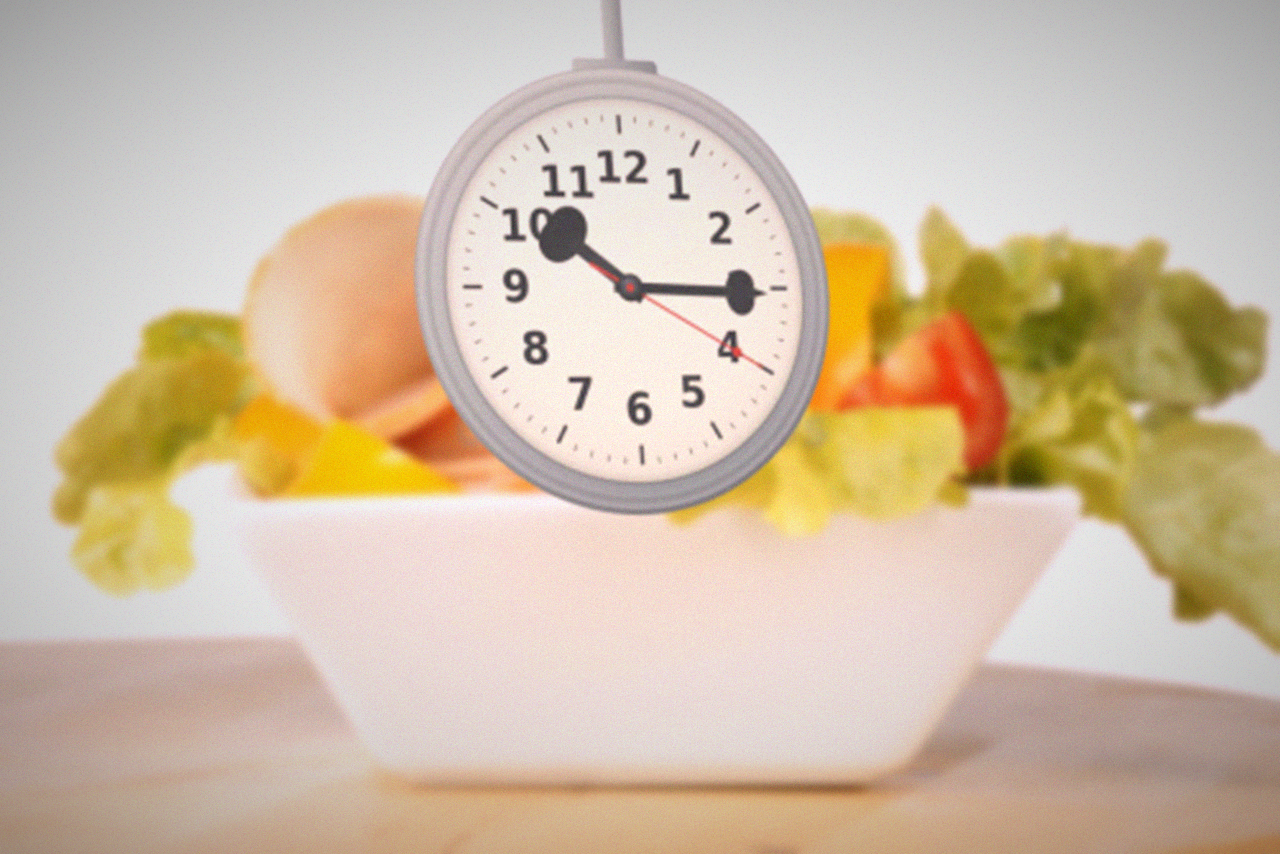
10.15.20
